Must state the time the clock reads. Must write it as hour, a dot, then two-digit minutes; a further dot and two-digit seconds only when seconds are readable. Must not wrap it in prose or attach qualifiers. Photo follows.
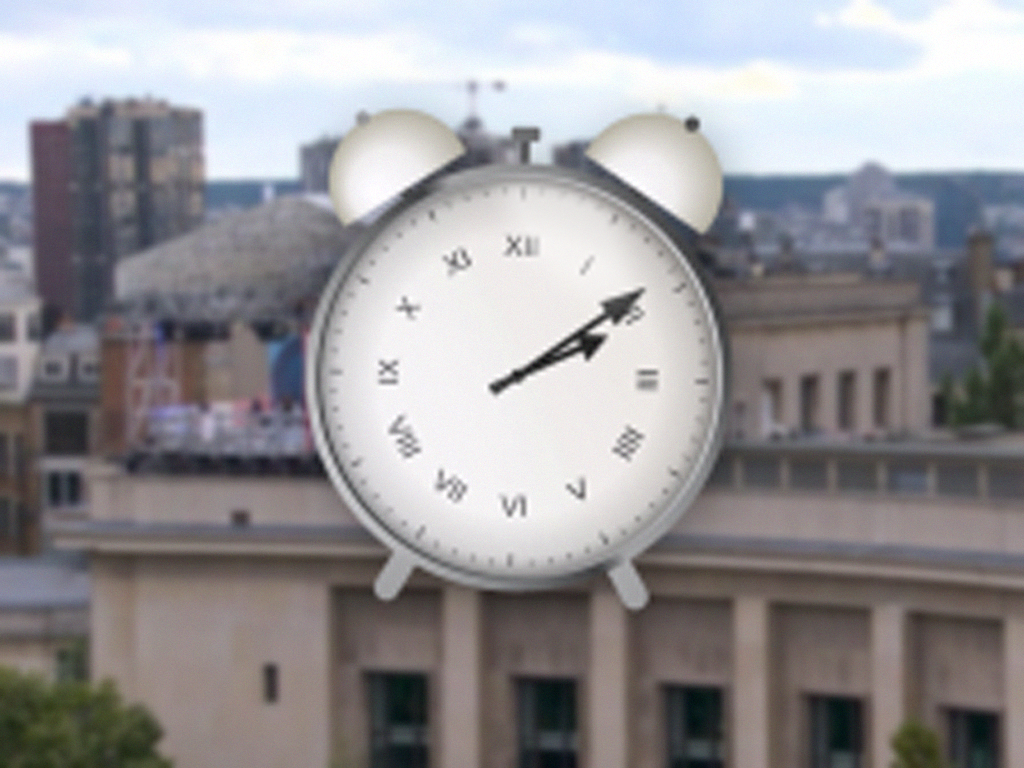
2.09
